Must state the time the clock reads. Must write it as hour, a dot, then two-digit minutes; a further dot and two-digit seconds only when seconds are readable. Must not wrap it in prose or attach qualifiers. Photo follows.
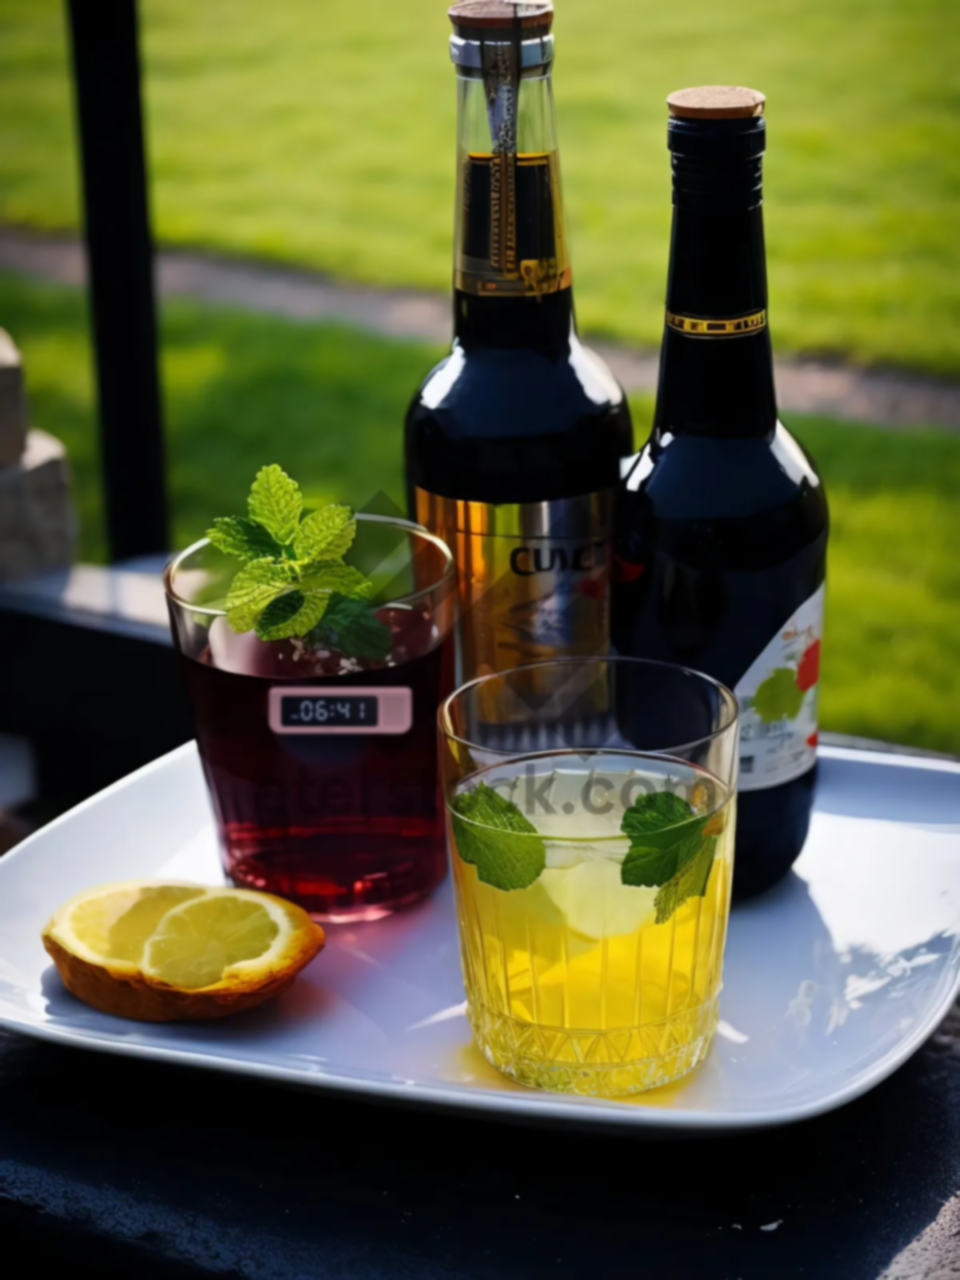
6.41
